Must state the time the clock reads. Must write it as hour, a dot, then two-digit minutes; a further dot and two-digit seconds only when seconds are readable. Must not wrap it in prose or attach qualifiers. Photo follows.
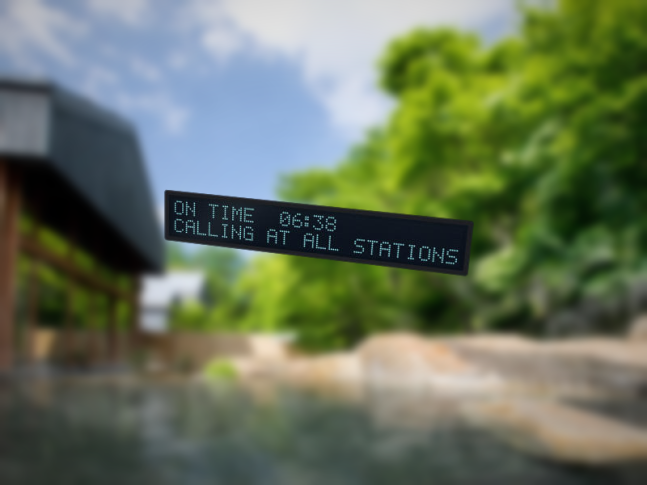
6.38
